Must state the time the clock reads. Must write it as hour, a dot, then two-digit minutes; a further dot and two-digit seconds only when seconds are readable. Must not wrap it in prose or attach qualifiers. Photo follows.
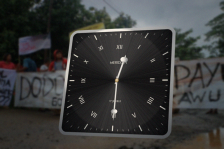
12.30
